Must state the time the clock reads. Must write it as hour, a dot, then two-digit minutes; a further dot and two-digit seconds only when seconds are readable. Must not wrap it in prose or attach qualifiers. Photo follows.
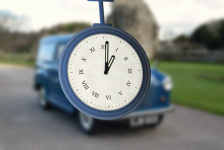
1.01
